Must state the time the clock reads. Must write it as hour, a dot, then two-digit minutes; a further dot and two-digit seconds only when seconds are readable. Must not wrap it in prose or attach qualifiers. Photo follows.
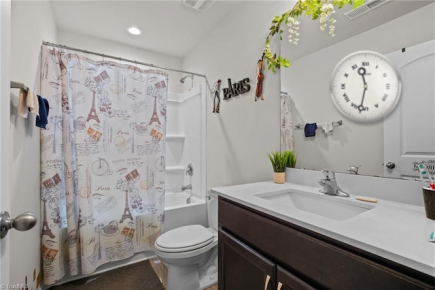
11.32
